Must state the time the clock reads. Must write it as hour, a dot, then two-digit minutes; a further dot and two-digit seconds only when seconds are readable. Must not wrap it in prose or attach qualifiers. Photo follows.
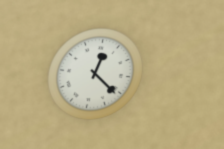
12.21
